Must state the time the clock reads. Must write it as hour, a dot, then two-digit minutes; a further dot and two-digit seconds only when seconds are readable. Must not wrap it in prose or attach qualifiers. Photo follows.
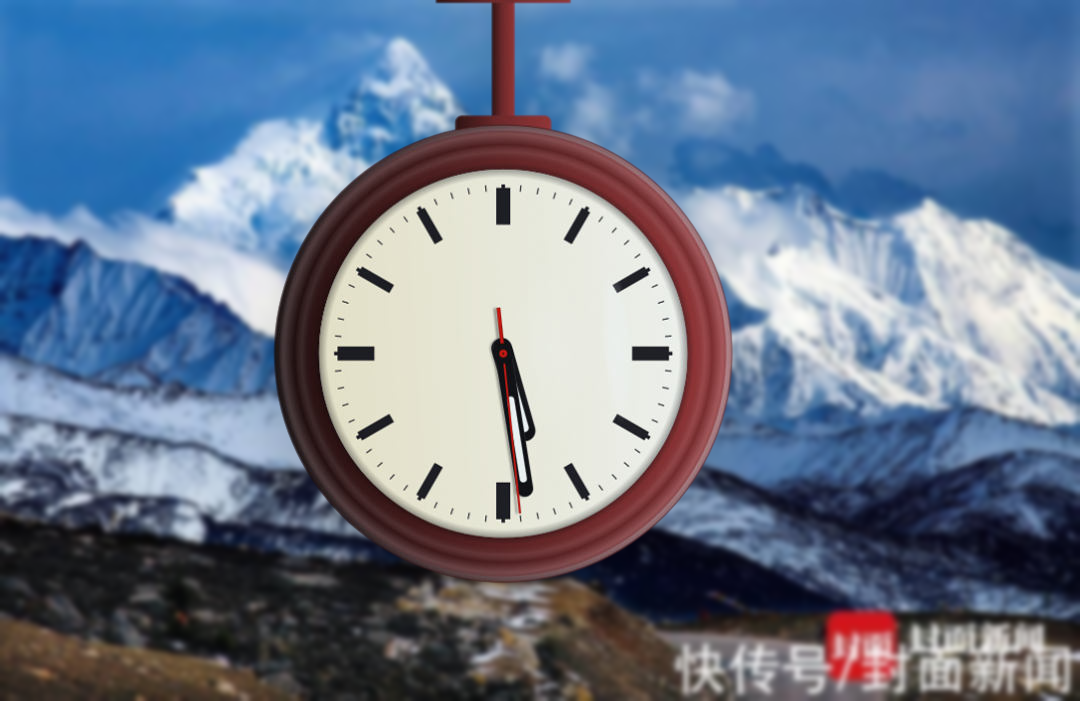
5.28.29
